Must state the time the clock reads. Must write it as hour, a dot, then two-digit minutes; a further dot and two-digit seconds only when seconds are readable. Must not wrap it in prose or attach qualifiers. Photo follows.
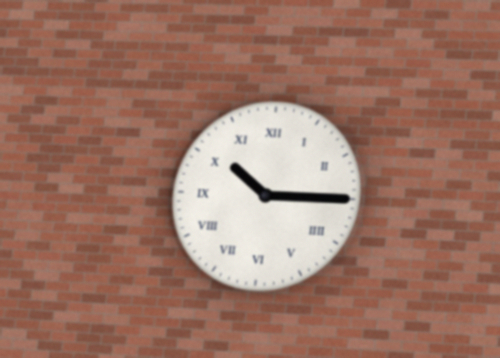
10.15
